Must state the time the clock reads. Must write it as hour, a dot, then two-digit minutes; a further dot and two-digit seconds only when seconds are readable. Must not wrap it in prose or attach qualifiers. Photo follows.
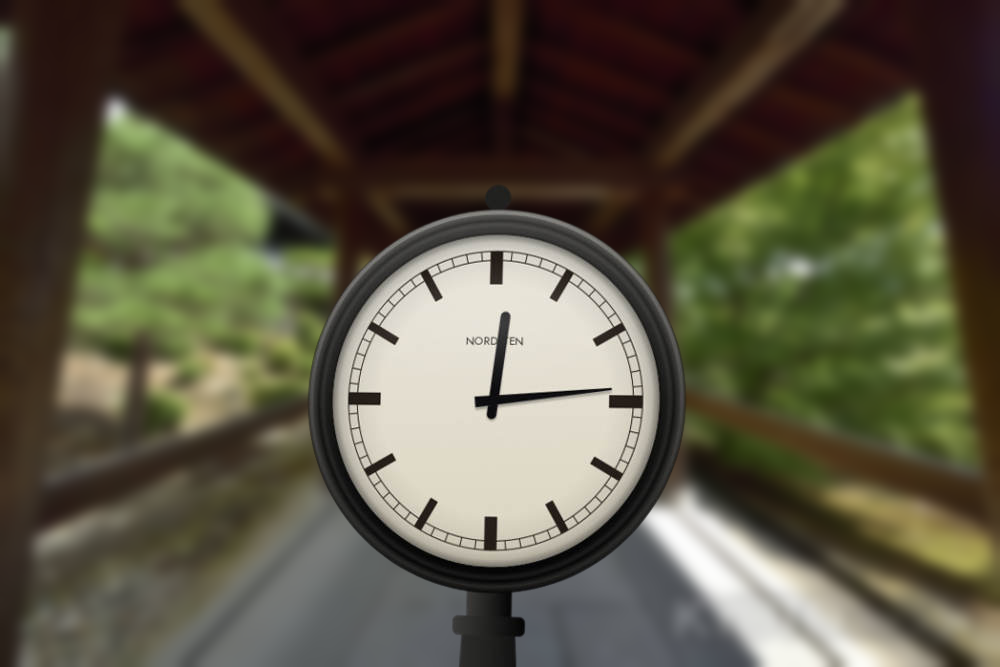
12.14
